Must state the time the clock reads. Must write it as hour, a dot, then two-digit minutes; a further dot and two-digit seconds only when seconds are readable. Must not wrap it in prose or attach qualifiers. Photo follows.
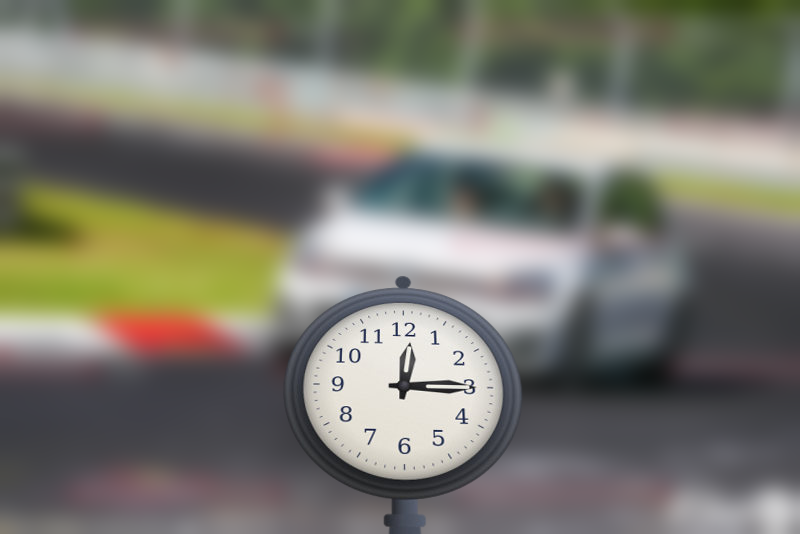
12.15
